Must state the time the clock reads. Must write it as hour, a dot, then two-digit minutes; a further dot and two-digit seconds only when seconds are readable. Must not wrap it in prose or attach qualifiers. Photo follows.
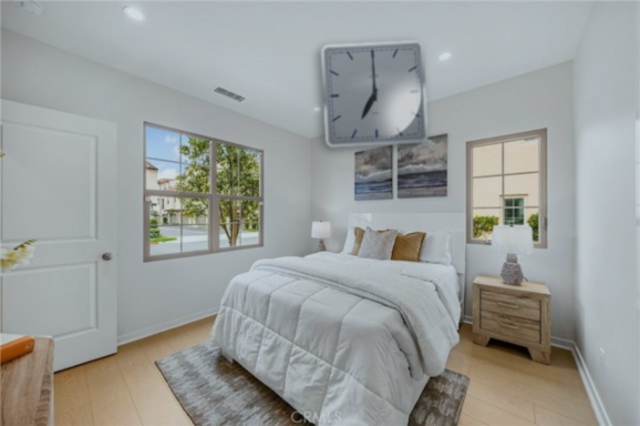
7.00
